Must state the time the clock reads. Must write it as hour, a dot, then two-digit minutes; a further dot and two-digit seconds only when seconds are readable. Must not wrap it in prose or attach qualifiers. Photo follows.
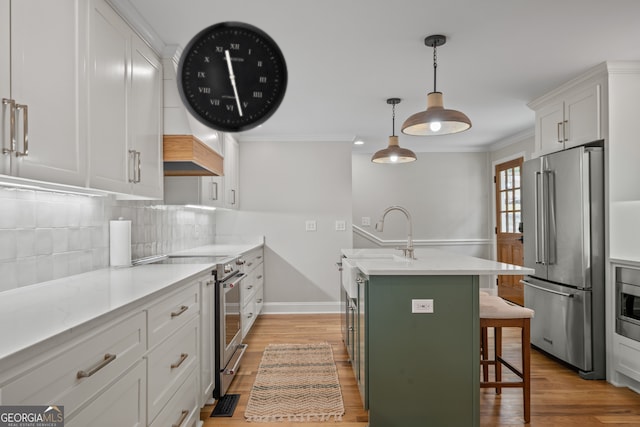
11.27
